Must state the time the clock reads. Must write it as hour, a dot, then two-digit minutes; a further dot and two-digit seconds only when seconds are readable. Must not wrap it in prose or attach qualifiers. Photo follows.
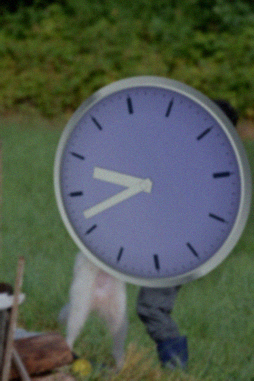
9.42
